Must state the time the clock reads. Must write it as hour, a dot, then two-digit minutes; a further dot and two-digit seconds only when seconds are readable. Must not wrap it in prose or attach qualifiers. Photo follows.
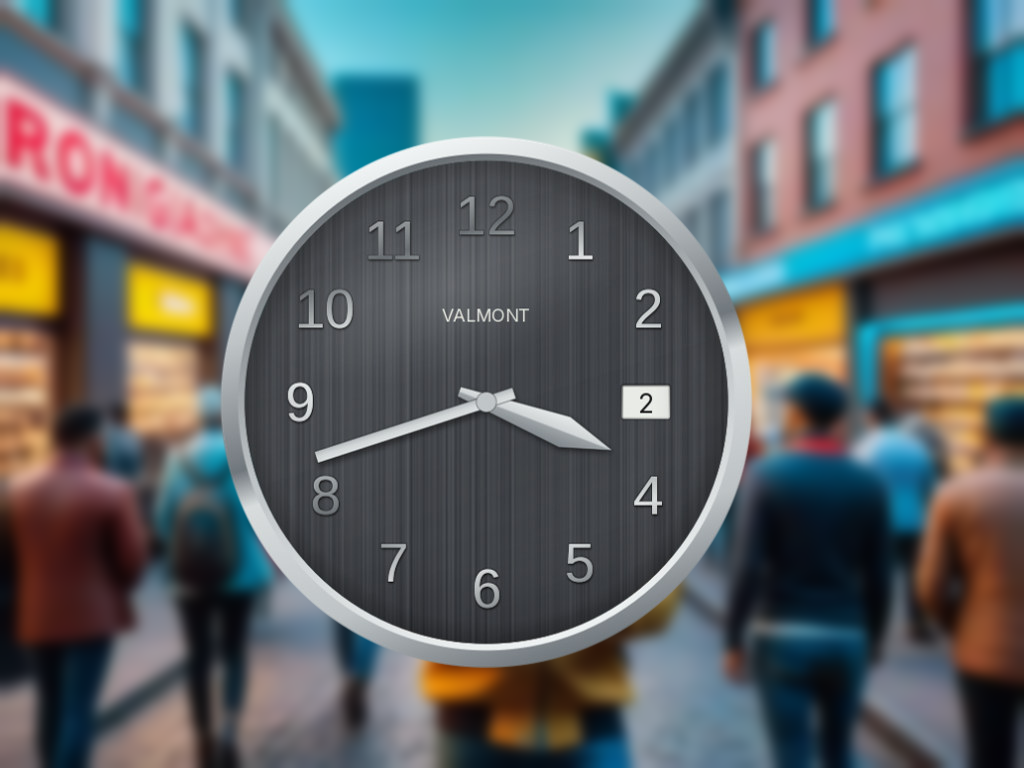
3.42
